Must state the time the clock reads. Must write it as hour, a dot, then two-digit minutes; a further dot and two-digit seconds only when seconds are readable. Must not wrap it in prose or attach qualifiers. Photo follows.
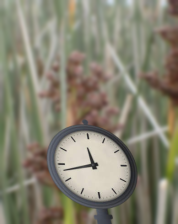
11.43
